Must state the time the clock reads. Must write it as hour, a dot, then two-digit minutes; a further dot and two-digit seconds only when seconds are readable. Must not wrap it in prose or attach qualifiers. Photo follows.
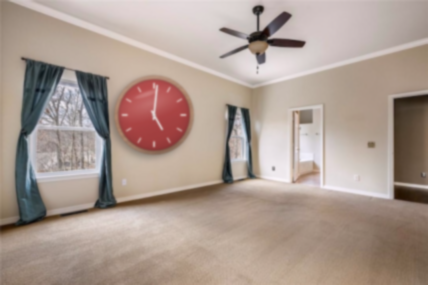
5.01
